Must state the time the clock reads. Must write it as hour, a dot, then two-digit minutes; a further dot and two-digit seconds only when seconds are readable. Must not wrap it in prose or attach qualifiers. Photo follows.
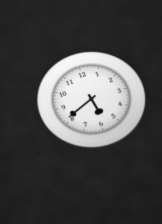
5.41
